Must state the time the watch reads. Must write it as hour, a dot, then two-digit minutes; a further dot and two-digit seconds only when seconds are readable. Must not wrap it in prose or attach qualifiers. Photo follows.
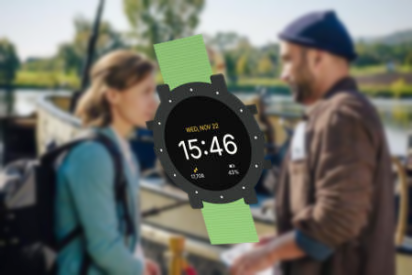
15.46
